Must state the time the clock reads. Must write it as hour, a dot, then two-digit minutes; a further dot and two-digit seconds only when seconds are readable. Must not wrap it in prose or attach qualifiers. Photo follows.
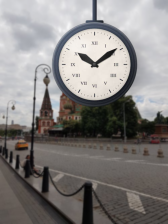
10.09
